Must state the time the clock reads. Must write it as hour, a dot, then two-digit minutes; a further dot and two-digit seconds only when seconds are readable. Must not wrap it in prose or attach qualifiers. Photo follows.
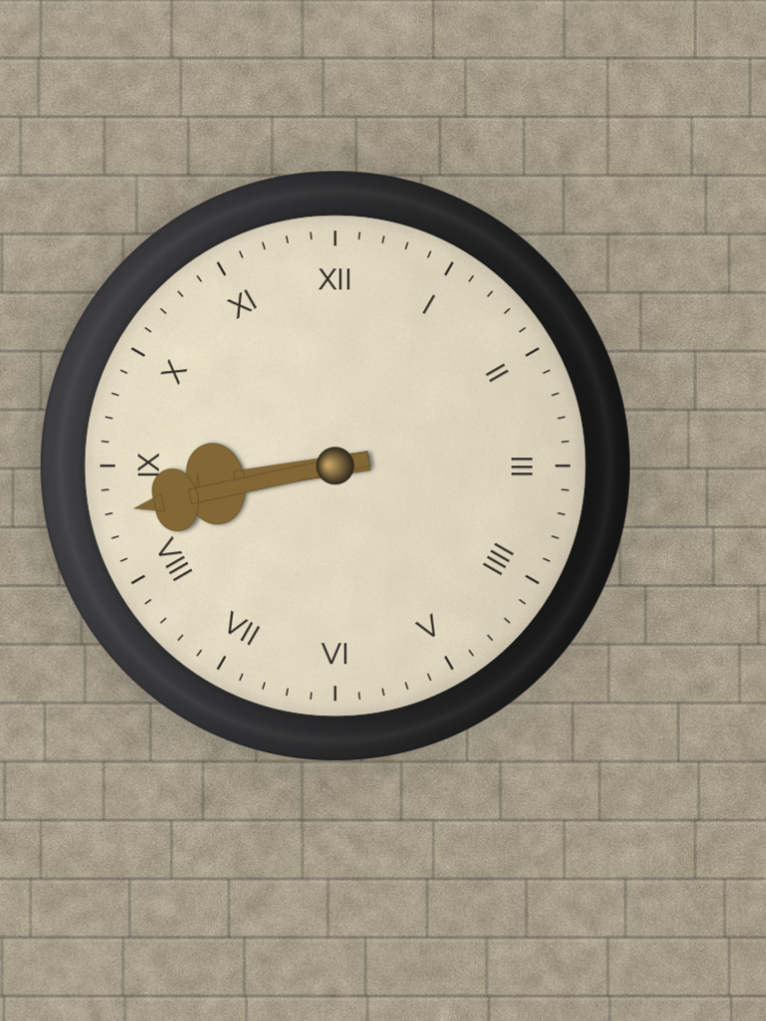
8.43
